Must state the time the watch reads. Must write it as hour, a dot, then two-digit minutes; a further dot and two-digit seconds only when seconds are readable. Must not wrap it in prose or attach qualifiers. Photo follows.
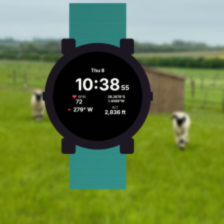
10.38
